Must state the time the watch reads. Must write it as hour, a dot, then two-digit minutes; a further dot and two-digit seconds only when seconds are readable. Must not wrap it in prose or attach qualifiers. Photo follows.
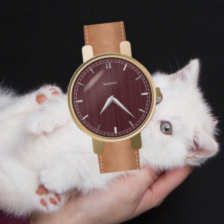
7.23
